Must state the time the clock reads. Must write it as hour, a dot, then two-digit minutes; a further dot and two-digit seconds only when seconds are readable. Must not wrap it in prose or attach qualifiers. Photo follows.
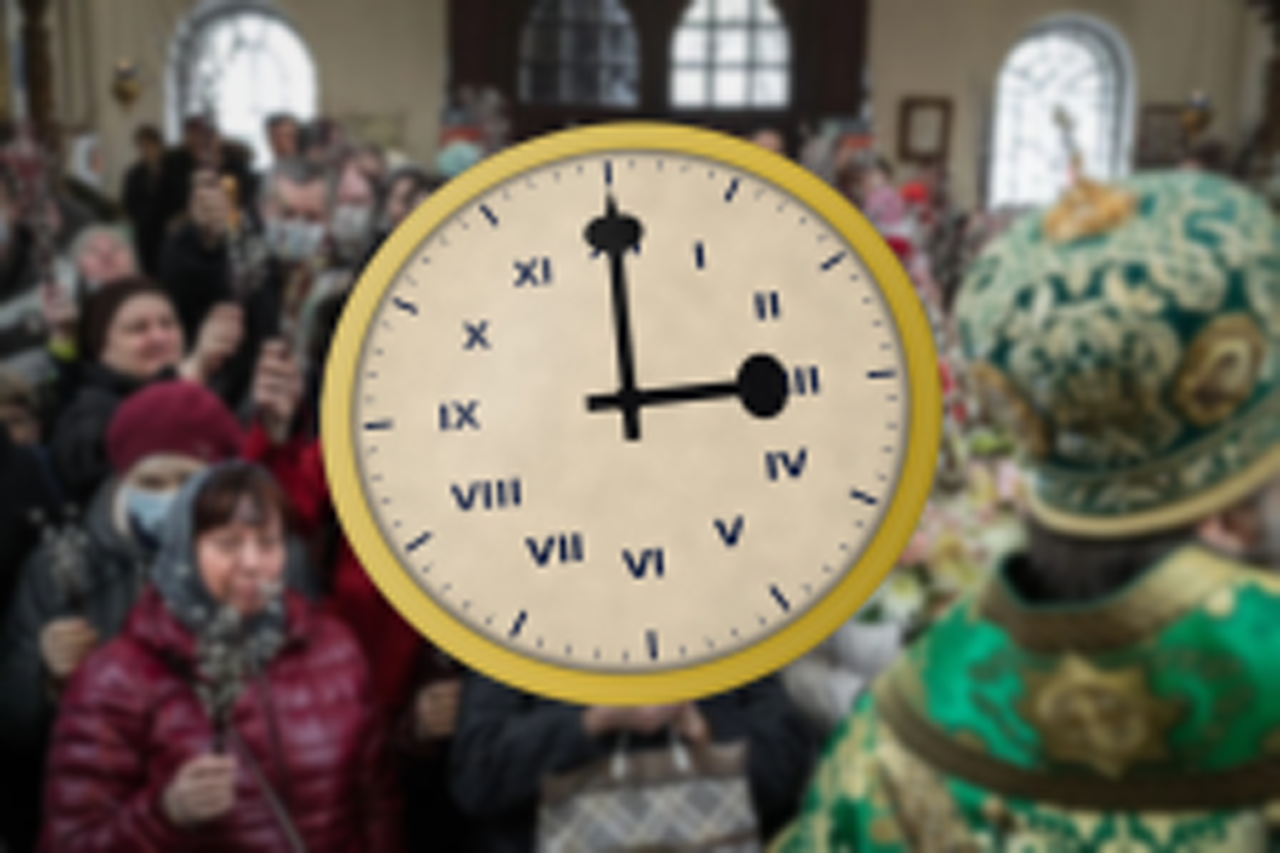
3.00
